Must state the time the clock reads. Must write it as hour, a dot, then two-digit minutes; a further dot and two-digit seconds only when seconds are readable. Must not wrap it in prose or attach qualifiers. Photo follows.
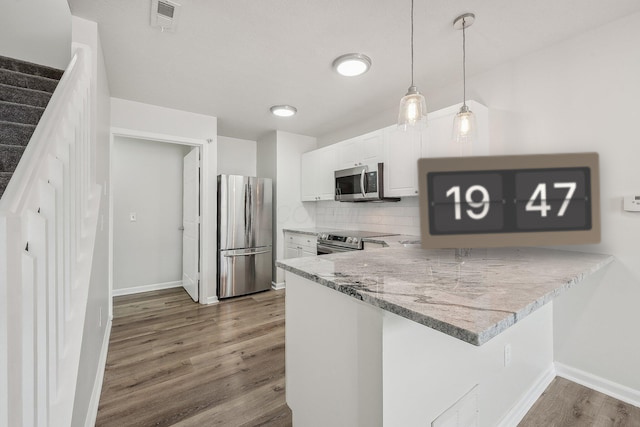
19.47
